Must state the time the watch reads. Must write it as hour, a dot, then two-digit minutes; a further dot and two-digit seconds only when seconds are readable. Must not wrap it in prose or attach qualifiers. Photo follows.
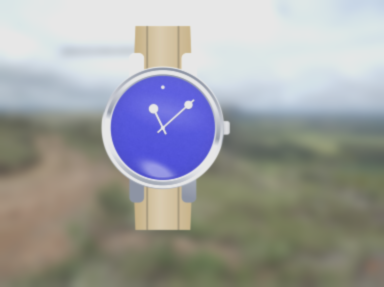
11.08
